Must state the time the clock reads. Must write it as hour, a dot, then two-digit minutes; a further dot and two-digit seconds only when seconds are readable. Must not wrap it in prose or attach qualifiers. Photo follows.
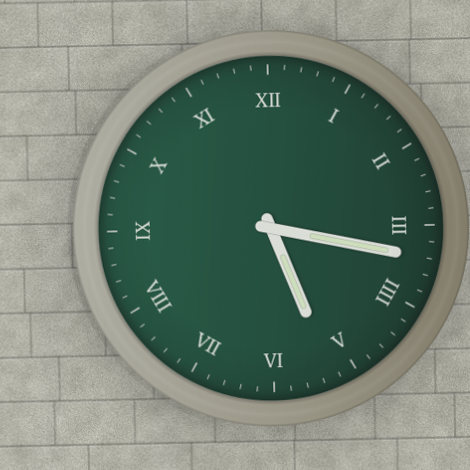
5.17
